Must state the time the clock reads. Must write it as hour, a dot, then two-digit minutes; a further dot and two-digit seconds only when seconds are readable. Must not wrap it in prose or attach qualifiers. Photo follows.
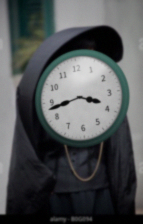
3.43
